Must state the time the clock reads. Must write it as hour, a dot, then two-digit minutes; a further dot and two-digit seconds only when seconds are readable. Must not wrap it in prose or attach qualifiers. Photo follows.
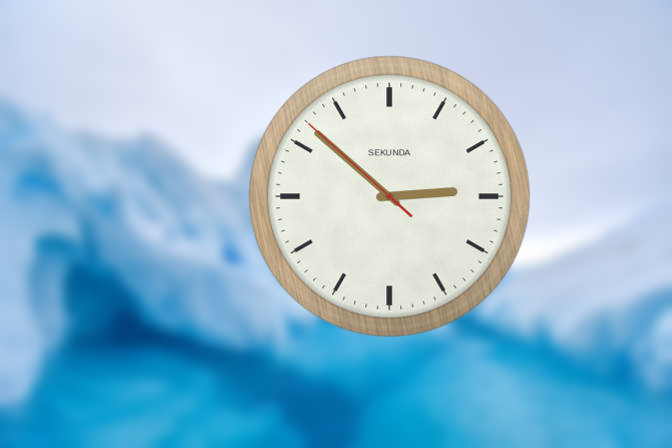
2.51.52
